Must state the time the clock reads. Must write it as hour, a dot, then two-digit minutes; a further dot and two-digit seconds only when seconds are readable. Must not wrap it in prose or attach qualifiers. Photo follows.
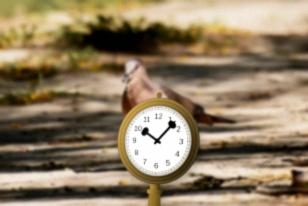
10.07
